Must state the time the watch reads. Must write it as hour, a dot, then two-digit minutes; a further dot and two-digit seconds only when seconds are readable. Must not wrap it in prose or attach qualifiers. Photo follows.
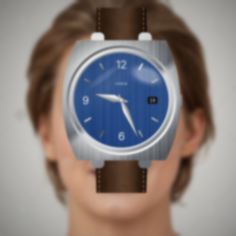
9.26
